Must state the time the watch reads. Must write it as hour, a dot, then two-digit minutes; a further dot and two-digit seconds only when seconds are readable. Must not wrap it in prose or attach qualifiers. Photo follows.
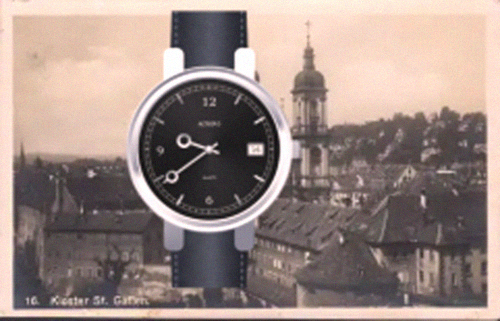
9.39
